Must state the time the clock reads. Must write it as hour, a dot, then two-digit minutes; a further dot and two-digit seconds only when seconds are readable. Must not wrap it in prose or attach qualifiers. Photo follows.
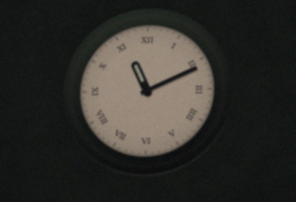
11.11
